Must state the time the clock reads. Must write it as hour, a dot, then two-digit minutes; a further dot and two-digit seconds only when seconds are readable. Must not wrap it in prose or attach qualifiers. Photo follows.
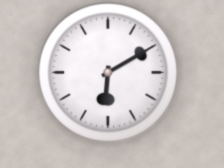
6.10
